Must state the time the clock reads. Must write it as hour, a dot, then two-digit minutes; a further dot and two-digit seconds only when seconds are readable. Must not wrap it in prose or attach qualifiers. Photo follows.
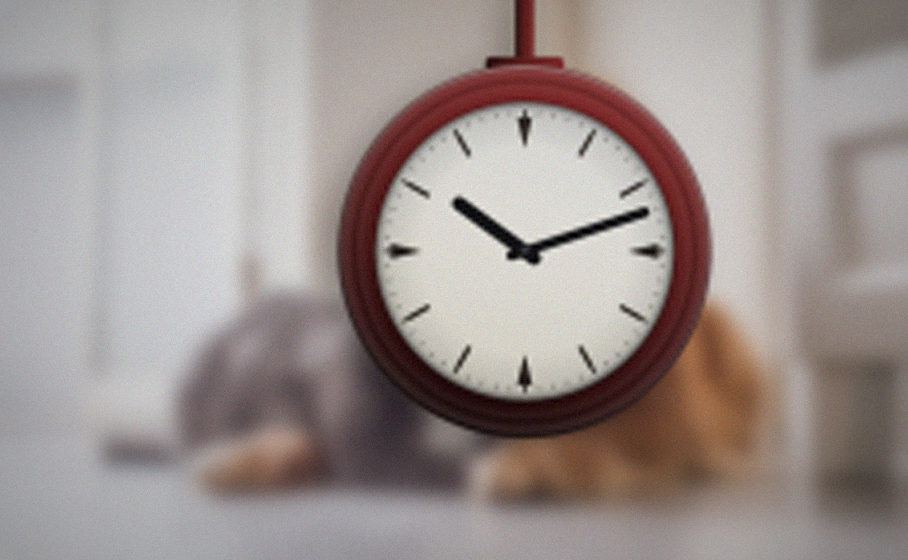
10.12
